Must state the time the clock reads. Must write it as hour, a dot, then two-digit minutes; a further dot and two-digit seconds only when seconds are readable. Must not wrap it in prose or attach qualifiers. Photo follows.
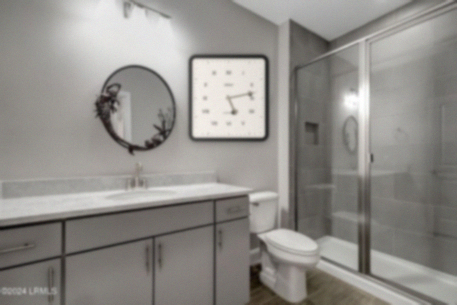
5.13
